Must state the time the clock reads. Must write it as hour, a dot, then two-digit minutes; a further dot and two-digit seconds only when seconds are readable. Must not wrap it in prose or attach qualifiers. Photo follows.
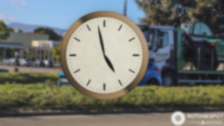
4.58
